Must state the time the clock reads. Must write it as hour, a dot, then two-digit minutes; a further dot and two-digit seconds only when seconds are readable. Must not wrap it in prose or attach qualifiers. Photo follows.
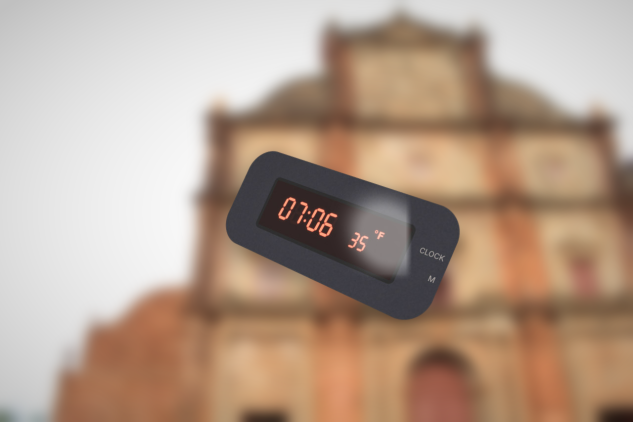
7.06
